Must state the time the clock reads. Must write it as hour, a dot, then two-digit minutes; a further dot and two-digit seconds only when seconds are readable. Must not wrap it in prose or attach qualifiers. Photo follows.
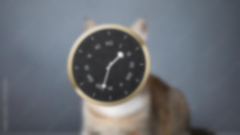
1.33
